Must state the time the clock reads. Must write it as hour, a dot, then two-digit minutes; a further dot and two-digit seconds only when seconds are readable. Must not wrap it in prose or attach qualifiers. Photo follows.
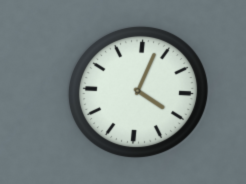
4.03
